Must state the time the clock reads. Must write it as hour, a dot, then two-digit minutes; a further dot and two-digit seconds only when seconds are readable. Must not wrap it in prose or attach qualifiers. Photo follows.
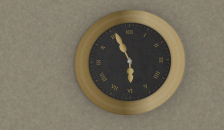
5.56
